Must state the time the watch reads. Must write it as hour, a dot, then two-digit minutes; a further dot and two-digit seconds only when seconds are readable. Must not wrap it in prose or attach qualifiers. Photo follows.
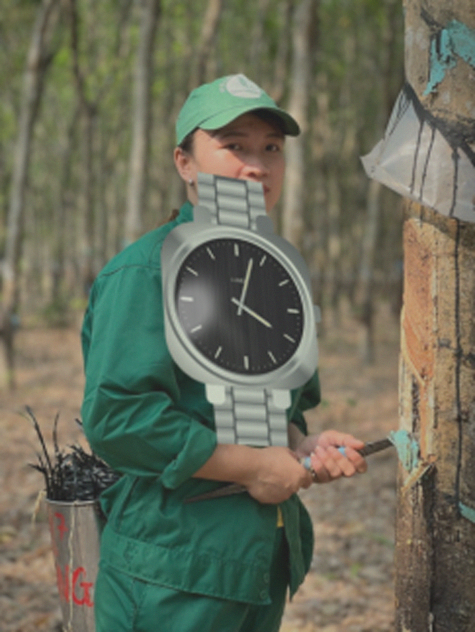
4.03
